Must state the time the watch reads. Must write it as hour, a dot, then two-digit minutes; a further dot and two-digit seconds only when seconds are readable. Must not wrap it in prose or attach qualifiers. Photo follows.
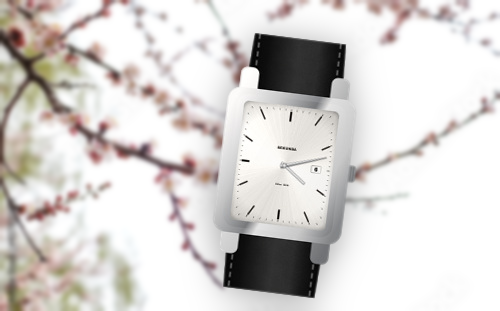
4.12
